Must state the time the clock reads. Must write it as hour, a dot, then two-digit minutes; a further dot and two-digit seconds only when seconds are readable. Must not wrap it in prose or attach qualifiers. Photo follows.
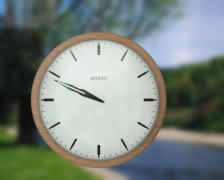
9.49
